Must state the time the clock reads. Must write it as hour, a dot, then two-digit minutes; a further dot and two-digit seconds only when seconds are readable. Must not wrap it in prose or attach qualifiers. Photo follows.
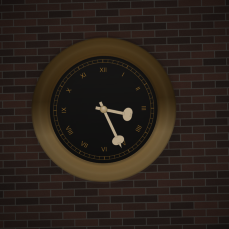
3.26
